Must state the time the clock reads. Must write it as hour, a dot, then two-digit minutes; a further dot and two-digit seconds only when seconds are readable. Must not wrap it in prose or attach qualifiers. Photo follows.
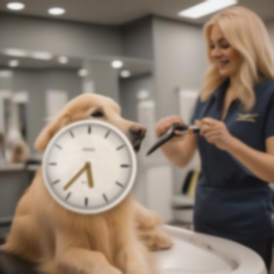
5.37
